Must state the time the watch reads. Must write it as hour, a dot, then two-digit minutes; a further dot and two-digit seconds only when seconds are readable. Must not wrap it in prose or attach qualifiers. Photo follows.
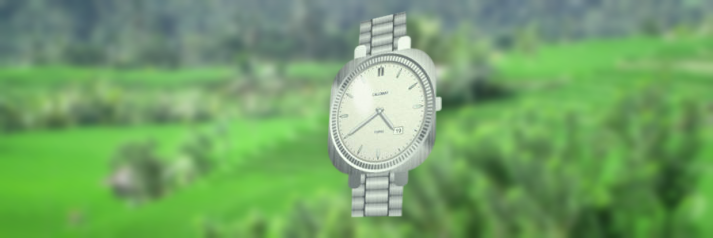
4.40
